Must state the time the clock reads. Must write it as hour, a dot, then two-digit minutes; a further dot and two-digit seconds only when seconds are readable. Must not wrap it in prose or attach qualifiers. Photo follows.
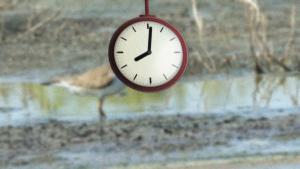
8.01
